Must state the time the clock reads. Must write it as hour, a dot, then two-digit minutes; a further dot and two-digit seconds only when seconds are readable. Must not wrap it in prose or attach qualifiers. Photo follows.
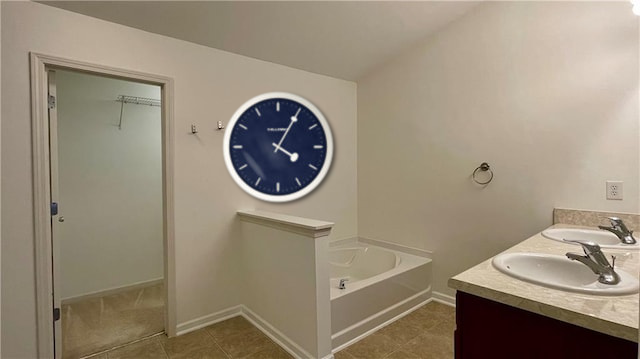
4.05
